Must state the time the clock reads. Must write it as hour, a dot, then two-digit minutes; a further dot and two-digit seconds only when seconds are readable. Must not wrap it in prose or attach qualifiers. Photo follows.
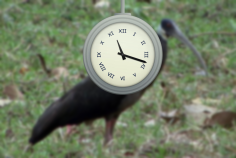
11.18
